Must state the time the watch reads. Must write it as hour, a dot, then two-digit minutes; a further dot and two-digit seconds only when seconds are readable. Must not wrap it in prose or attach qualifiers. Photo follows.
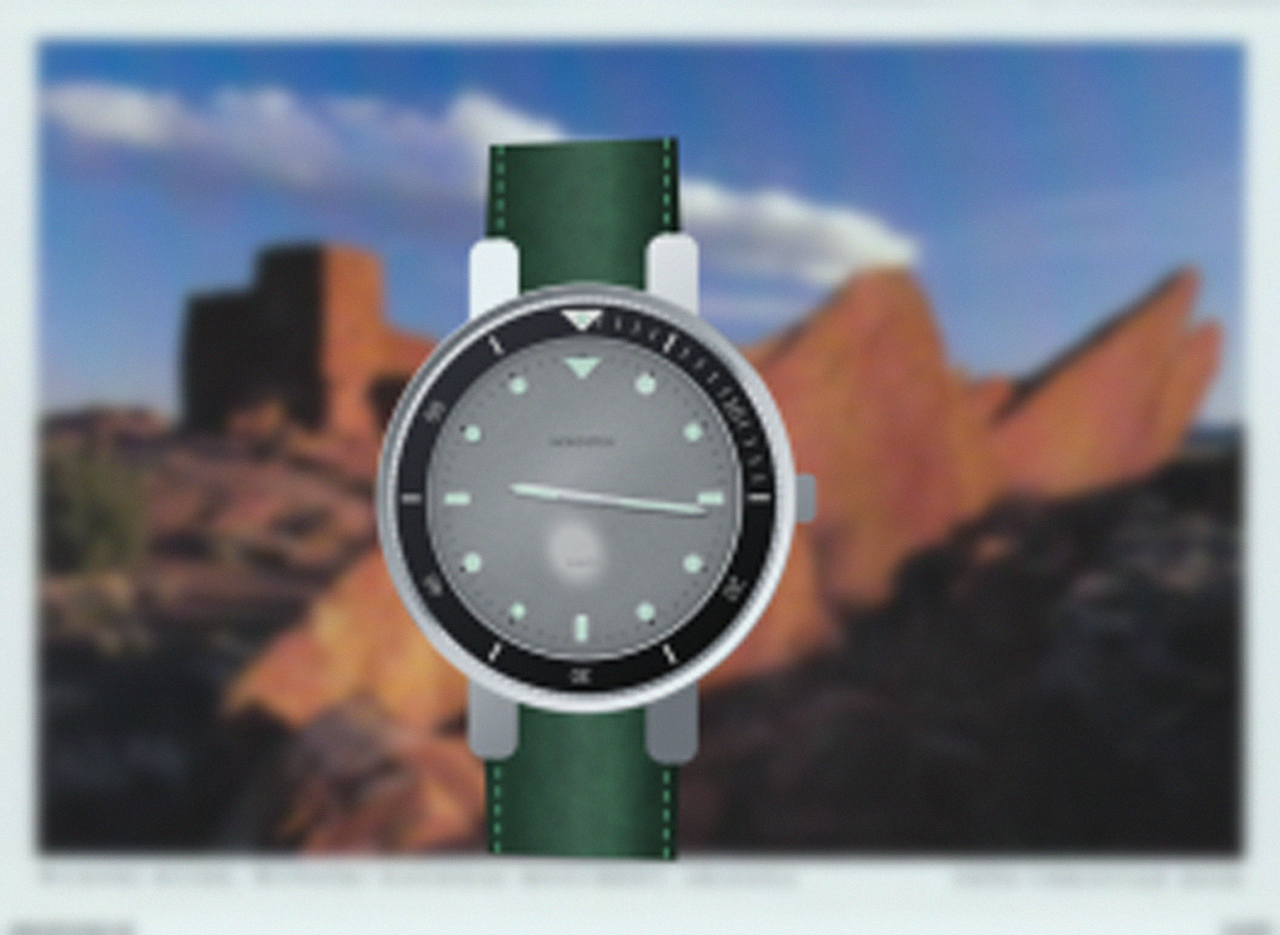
9.16
